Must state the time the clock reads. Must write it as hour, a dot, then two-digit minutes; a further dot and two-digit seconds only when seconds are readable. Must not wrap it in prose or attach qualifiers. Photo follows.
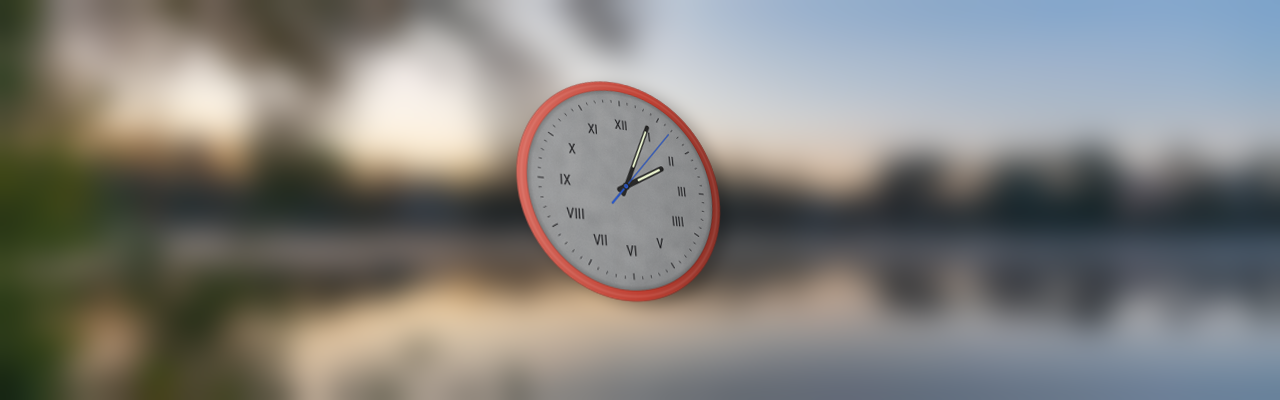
2.04.07
